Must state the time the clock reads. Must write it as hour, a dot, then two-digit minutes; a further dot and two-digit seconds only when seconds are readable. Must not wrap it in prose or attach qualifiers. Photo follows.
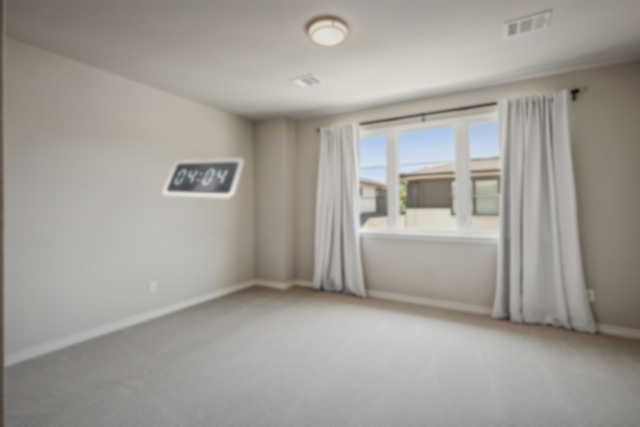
4.04
